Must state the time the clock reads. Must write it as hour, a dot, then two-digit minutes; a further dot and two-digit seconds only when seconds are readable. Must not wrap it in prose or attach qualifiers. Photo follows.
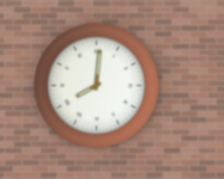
8.01
